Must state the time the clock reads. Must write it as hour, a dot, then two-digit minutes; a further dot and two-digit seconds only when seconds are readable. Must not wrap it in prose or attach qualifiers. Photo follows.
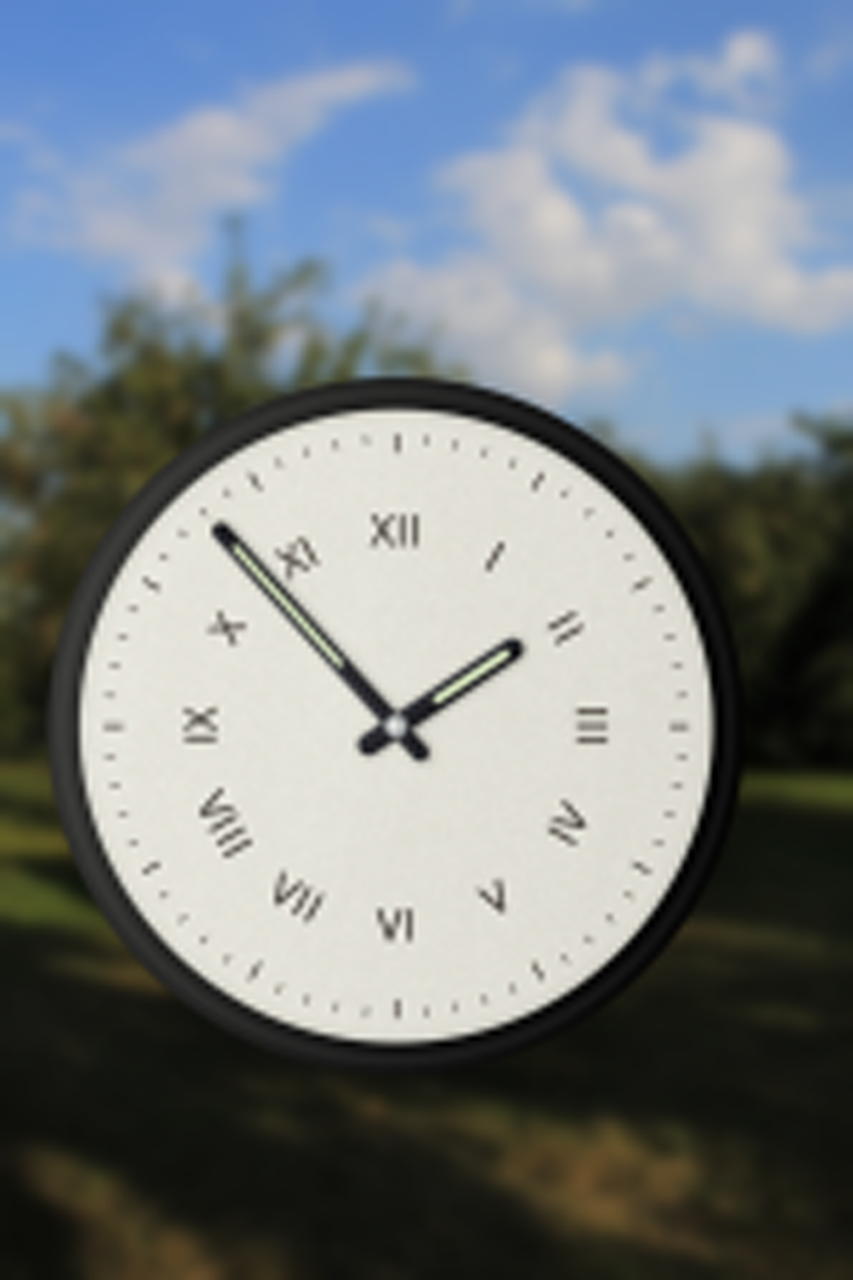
1.53
